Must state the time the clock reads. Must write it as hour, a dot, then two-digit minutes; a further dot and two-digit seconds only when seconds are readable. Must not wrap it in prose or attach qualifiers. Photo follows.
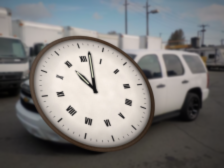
11.02
